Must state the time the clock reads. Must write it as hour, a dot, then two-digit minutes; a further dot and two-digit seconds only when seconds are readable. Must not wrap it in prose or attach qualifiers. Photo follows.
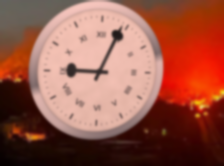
9.04
